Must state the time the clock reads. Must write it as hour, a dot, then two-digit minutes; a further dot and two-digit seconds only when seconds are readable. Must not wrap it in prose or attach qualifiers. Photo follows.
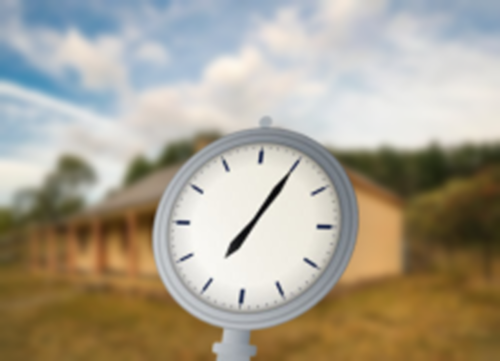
7.05
